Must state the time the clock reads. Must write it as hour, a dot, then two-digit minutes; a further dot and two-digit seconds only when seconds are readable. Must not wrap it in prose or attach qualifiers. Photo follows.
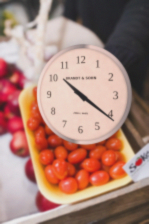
10.21
